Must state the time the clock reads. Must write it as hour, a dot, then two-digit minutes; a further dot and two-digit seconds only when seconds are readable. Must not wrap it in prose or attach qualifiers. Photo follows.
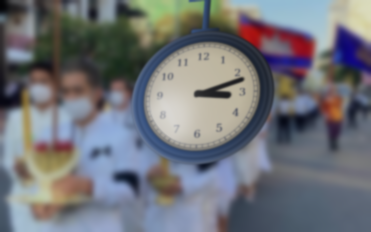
3.12
